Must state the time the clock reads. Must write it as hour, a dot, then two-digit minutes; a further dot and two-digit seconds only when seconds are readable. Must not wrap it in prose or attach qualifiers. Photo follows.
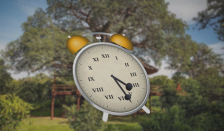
4.27
